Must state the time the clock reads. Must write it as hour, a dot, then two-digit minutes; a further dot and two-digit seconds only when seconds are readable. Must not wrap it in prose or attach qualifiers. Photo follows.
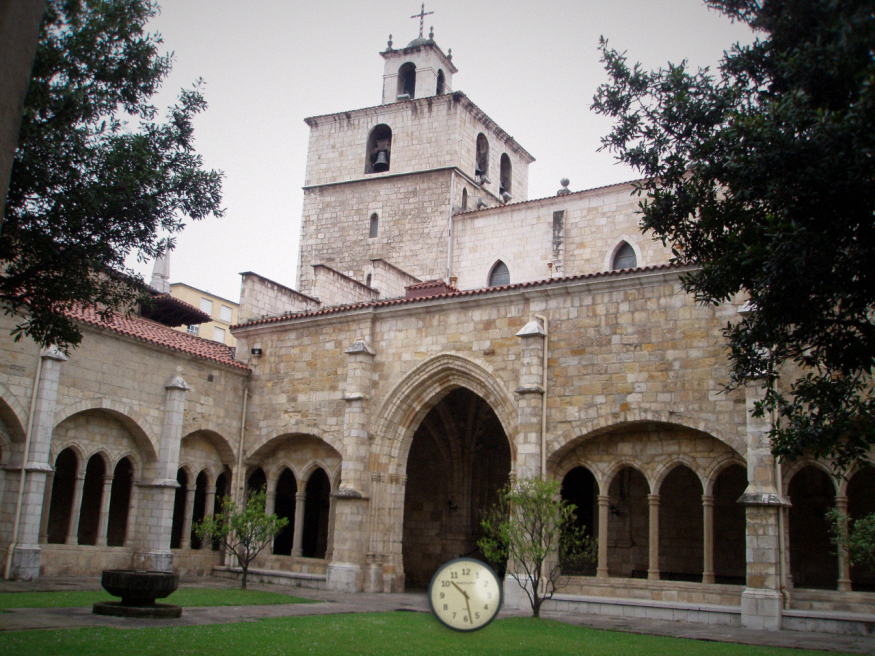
10.28
